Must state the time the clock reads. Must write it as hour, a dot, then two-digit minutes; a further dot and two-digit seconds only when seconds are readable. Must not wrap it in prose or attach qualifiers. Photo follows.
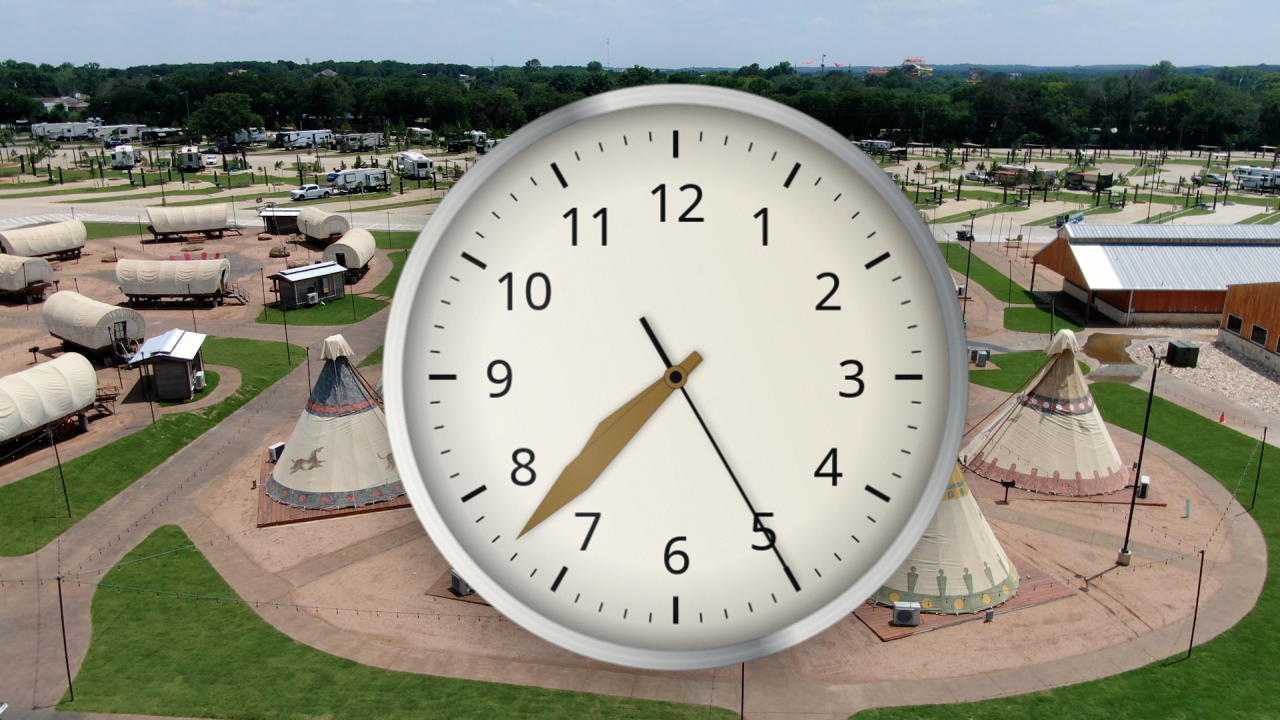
7.37.25
